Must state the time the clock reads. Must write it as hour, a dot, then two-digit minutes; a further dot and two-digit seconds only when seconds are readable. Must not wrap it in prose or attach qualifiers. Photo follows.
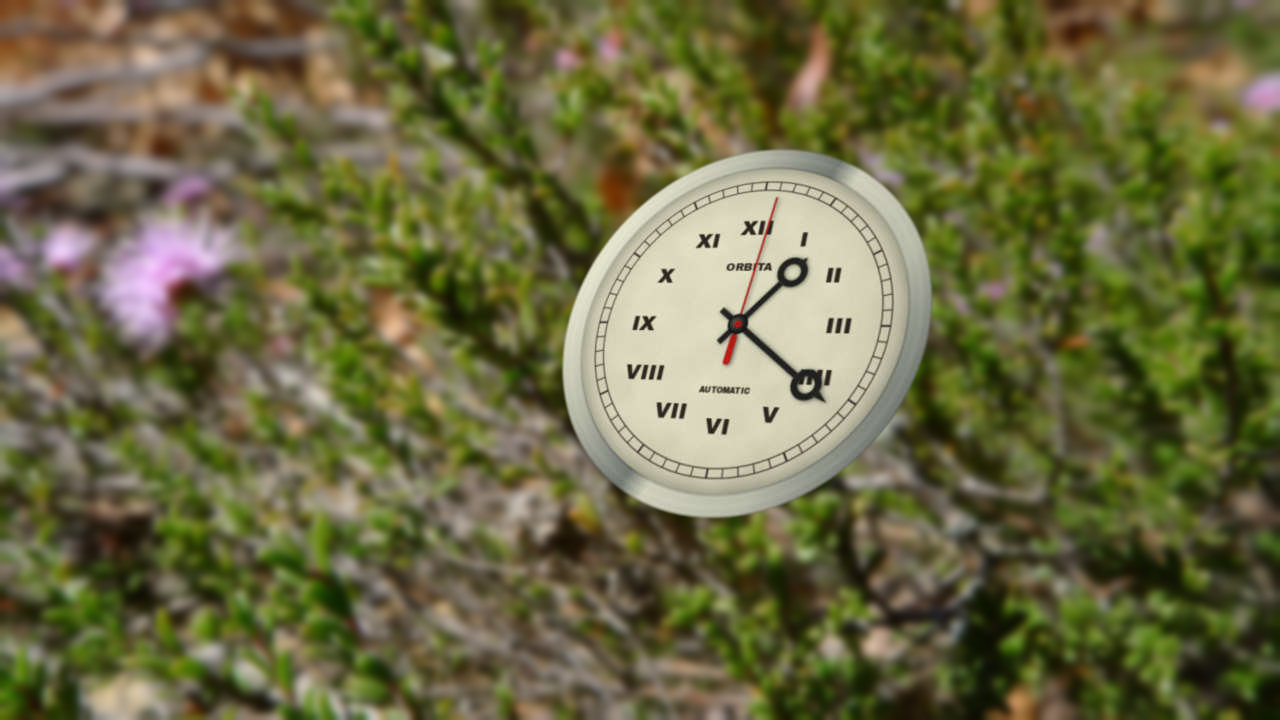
1.21.01
